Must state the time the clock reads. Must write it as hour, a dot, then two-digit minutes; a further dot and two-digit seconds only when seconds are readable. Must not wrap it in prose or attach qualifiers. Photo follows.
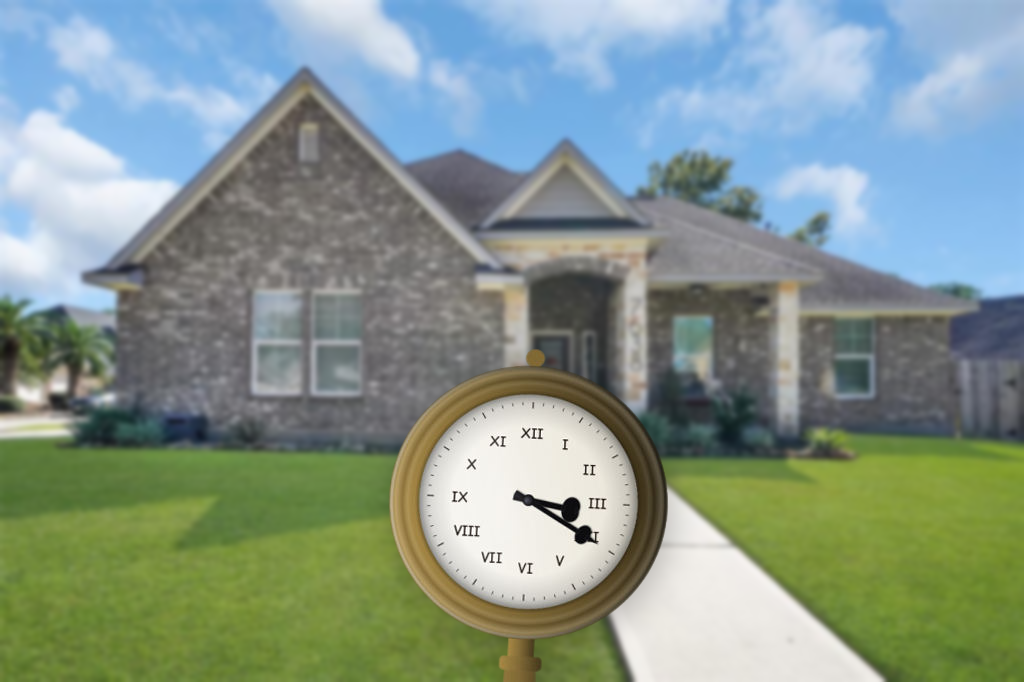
3.20
